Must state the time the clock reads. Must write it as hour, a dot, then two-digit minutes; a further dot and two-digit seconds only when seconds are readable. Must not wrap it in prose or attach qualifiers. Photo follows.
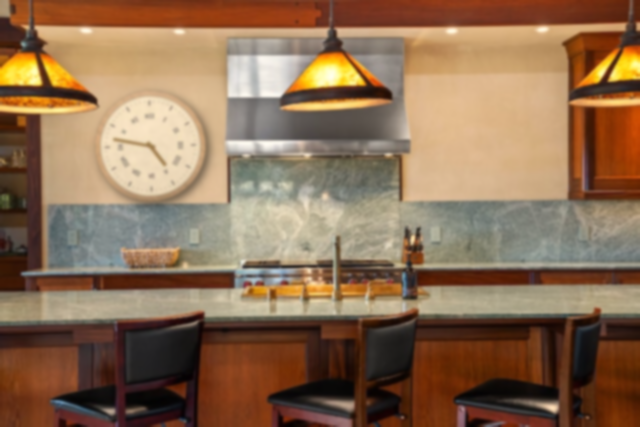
4.47
